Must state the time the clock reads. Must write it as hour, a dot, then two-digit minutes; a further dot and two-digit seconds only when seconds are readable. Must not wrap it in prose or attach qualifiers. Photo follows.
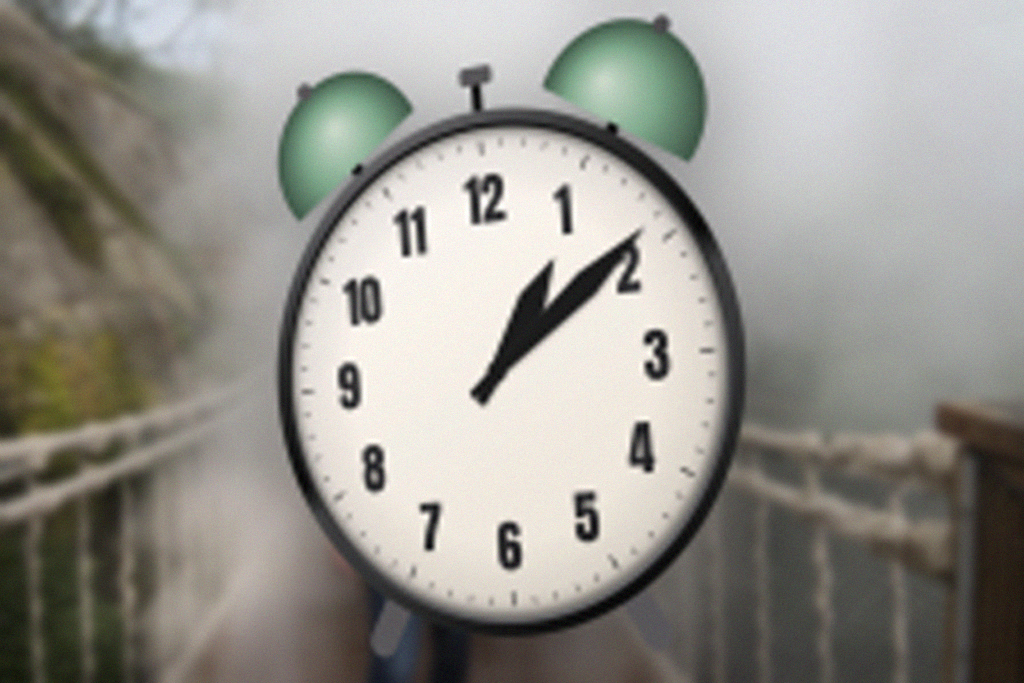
1.09
